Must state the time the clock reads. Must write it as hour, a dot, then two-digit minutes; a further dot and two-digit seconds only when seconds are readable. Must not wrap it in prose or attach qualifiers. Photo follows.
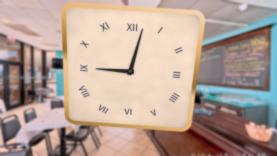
9.02
